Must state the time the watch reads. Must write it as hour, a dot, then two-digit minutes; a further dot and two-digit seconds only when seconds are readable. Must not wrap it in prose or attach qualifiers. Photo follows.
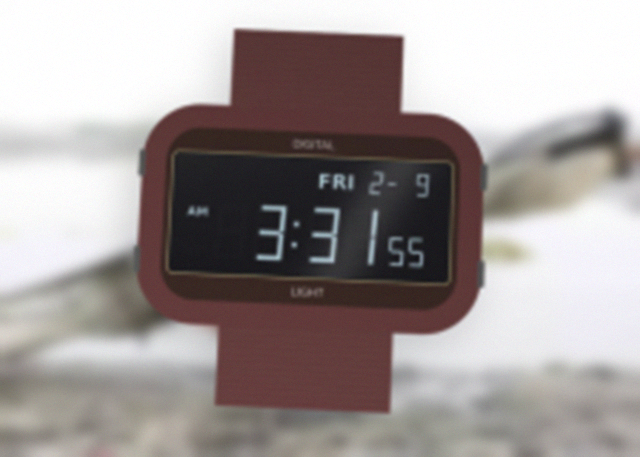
3.31.55
